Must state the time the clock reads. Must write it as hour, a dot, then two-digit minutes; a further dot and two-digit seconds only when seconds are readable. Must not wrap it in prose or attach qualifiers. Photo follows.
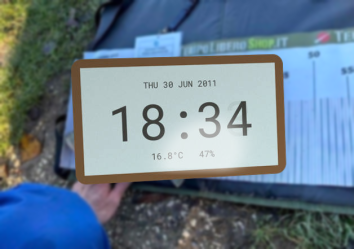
18.34
